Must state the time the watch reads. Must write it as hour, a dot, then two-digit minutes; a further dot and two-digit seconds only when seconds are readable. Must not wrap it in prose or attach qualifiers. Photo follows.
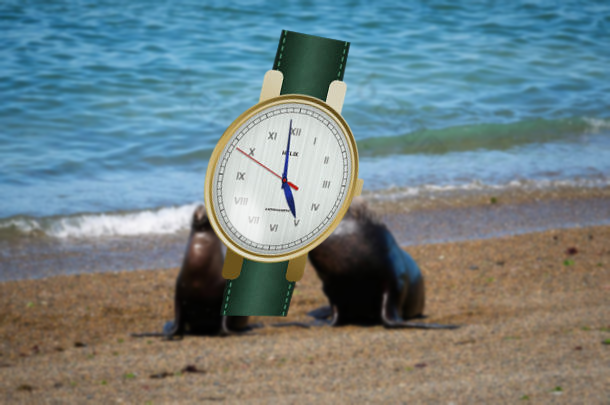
4.58.49
